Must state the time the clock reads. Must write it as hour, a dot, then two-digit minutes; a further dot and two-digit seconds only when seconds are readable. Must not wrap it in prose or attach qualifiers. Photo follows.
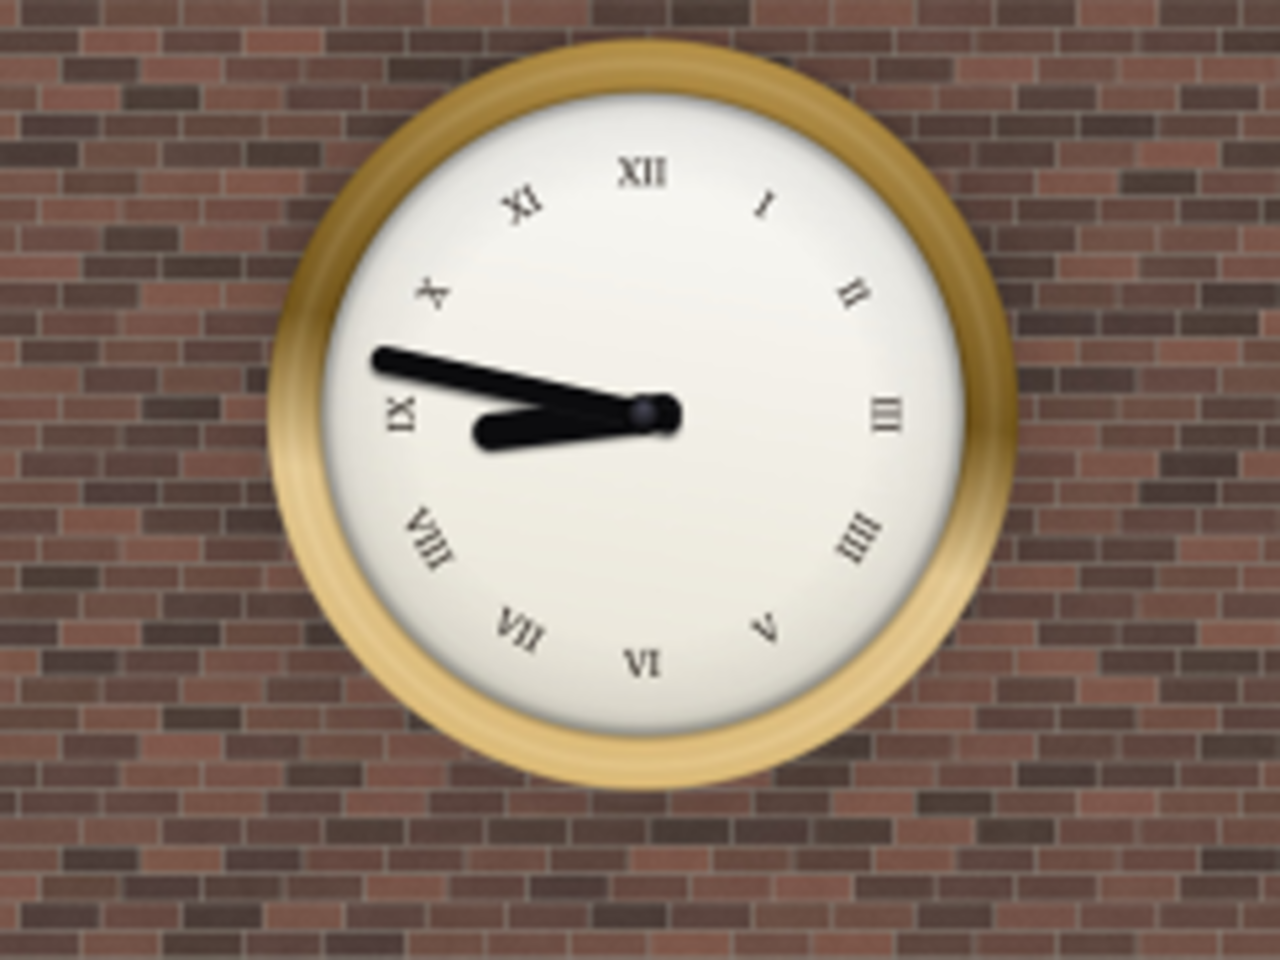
8.47
